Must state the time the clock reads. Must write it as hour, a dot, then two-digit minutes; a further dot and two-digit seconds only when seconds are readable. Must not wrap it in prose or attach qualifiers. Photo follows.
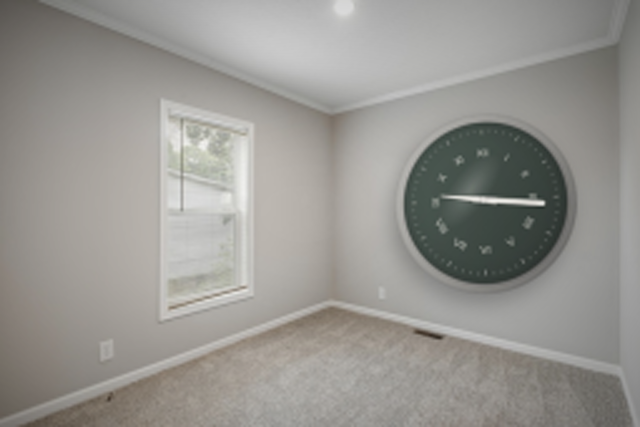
9.16
